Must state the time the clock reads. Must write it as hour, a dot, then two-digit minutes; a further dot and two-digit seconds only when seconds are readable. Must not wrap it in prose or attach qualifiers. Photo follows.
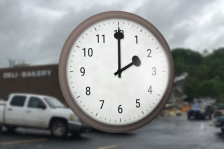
2.00
